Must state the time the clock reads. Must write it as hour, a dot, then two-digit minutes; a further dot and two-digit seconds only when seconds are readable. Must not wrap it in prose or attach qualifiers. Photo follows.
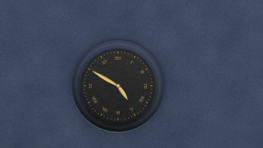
4.50
